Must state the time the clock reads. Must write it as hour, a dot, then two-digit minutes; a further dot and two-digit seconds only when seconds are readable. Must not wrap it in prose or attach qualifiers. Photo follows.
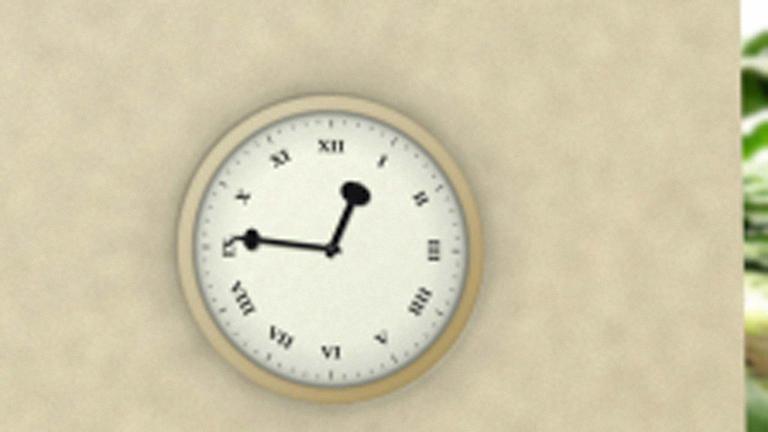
12.46
